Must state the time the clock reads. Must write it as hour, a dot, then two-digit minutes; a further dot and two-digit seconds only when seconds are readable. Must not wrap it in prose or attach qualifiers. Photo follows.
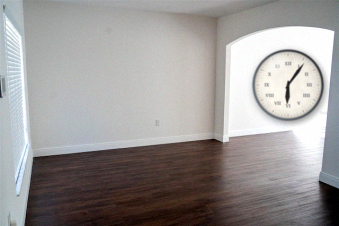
6.06
